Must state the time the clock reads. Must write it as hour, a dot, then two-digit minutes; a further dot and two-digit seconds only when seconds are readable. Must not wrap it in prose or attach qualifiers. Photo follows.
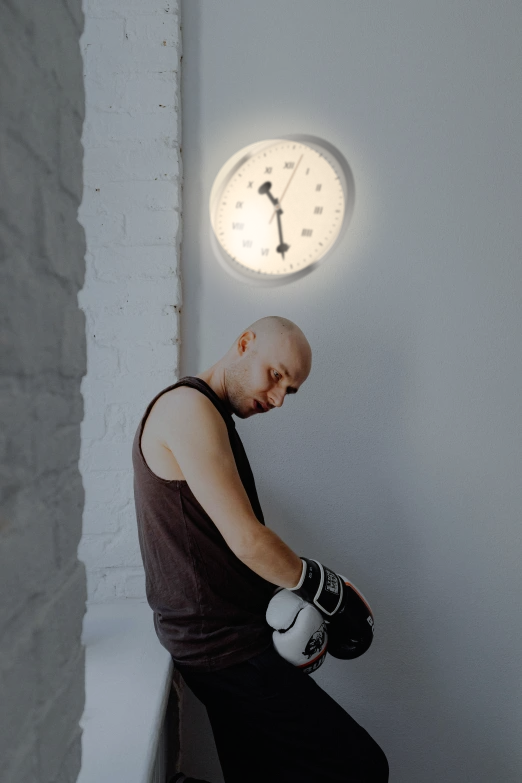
10.26.02
